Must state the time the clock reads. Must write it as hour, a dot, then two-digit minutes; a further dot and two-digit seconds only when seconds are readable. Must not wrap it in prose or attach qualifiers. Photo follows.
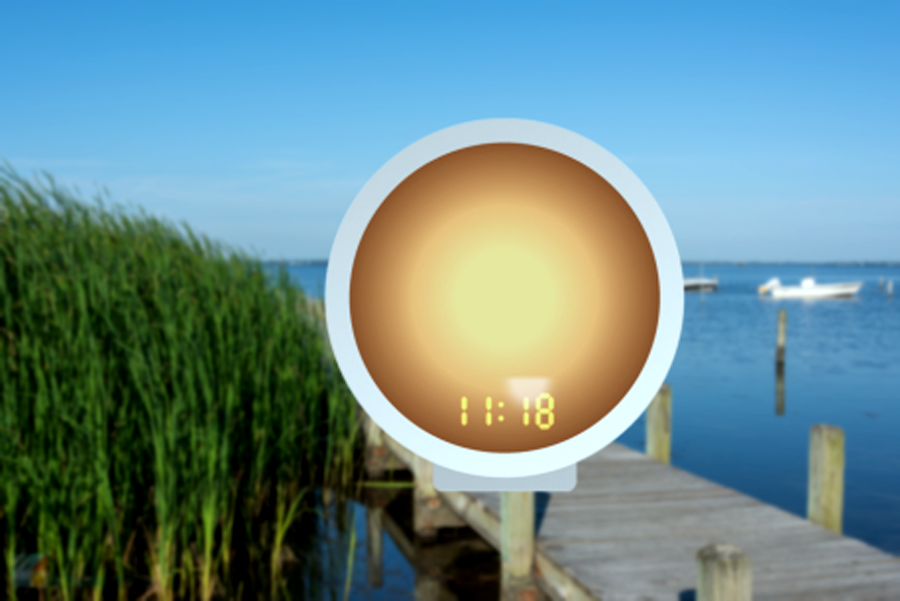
11.18
